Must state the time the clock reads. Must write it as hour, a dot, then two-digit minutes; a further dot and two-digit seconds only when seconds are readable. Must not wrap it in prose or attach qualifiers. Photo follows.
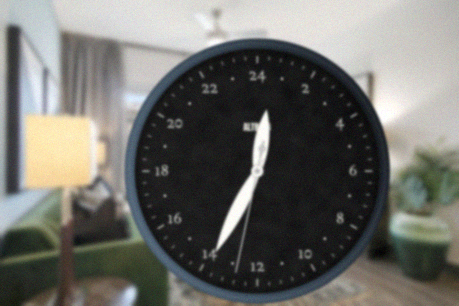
0.34.32
